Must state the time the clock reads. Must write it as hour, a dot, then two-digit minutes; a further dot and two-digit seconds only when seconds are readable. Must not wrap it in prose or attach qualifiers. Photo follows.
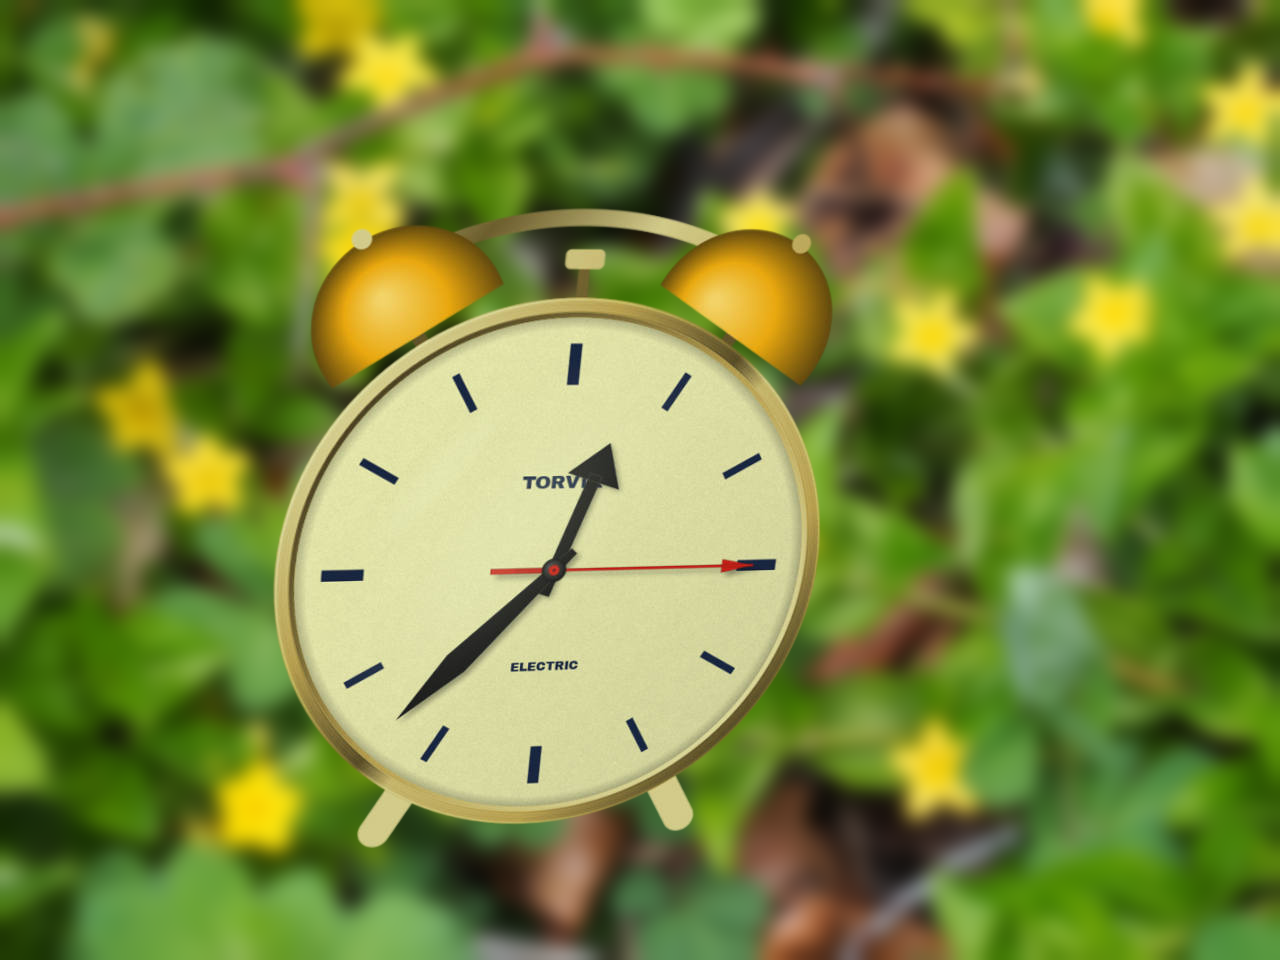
12.37.15
